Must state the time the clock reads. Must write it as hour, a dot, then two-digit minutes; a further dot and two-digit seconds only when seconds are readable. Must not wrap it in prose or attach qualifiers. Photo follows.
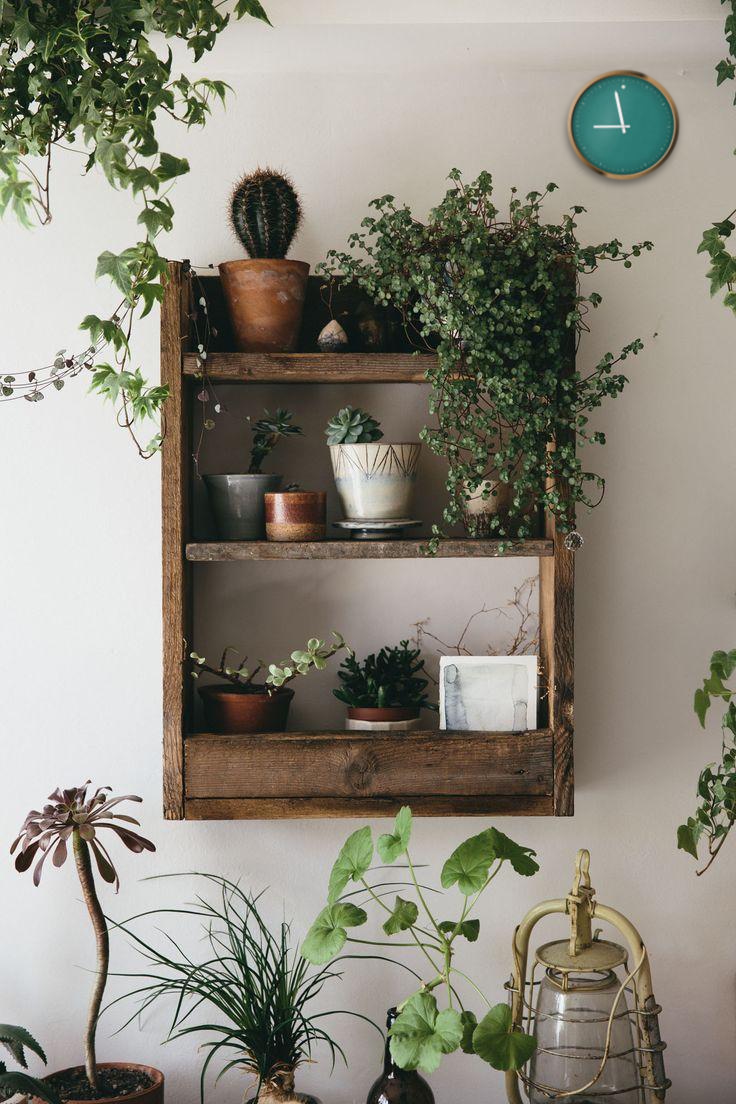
8.58
